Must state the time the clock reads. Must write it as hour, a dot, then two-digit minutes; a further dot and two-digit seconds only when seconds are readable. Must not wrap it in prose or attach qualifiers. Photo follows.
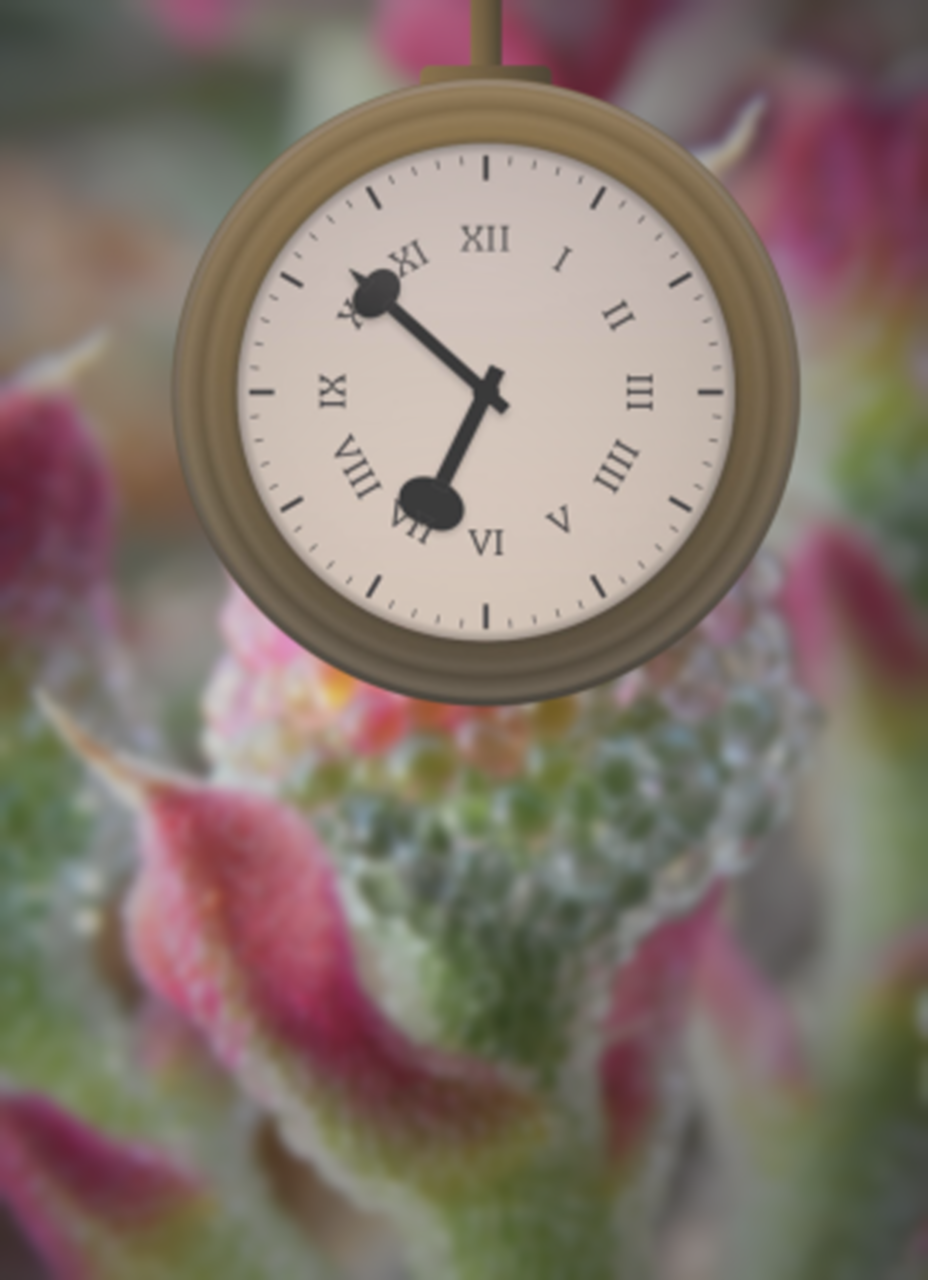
6.52
